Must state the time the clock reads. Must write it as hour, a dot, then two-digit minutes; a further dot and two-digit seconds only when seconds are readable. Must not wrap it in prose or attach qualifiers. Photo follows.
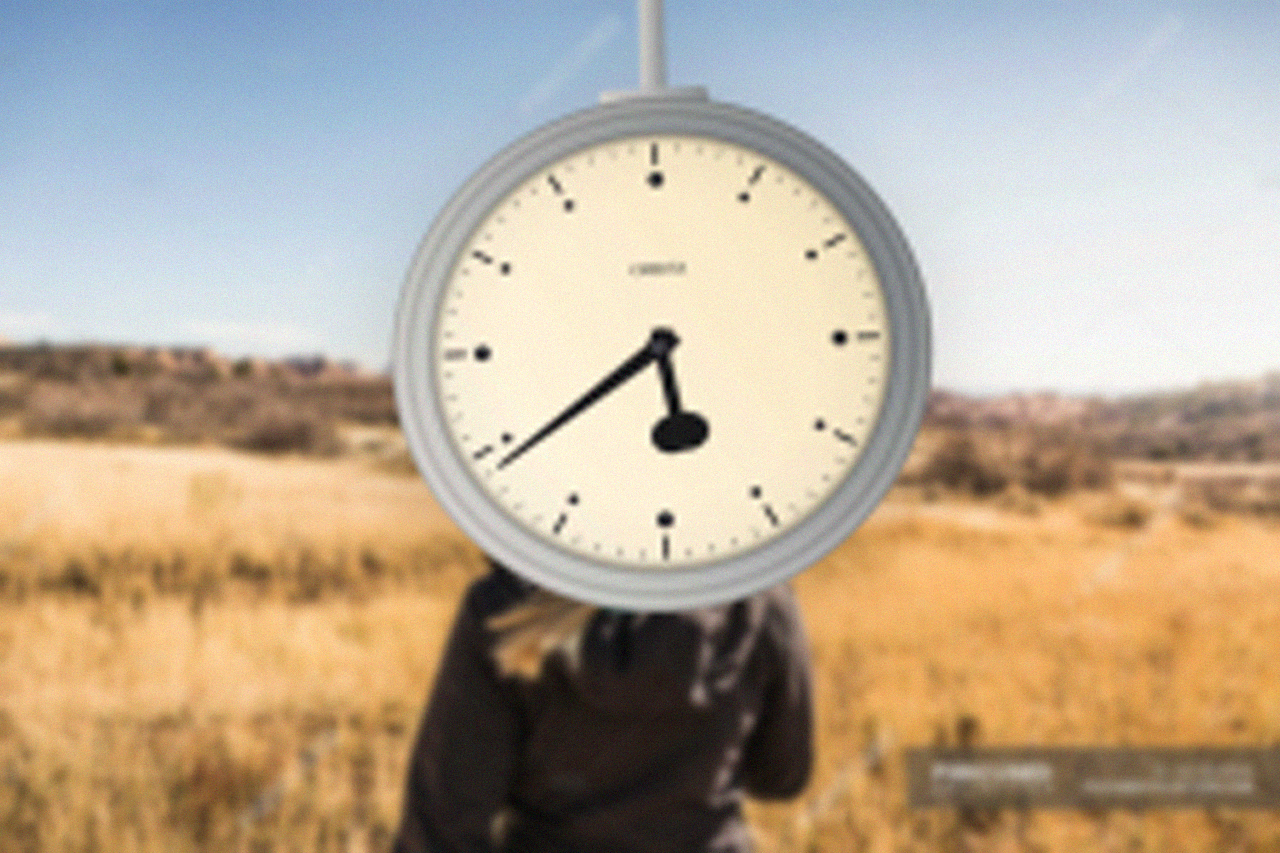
5.39
